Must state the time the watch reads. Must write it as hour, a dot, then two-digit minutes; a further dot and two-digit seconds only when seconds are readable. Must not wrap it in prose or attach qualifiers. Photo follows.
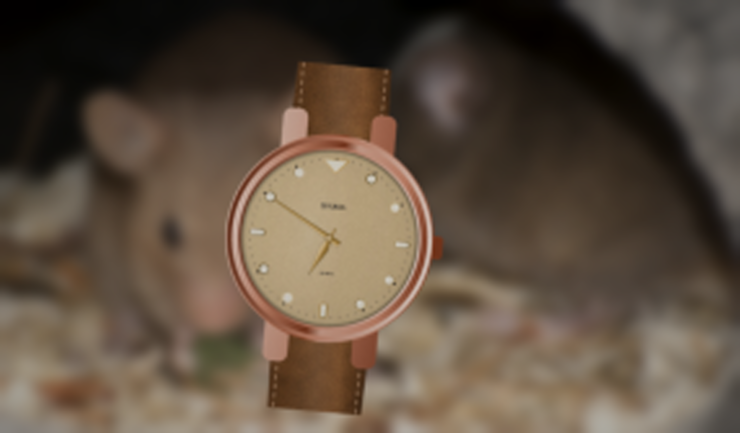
6.50
